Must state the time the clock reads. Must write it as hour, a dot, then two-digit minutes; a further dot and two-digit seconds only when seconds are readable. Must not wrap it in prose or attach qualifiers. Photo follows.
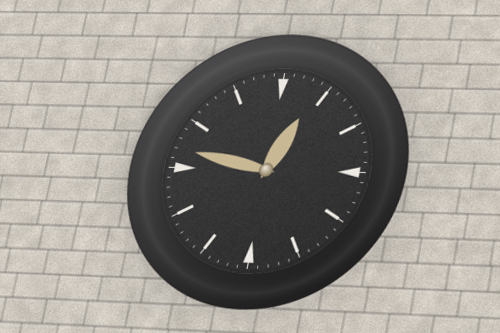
12.47
